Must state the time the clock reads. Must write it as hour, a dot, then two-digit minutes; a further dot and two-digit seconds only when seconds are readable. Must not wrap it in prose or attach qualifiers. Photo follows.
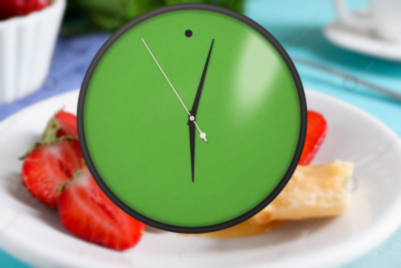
6.02.55
